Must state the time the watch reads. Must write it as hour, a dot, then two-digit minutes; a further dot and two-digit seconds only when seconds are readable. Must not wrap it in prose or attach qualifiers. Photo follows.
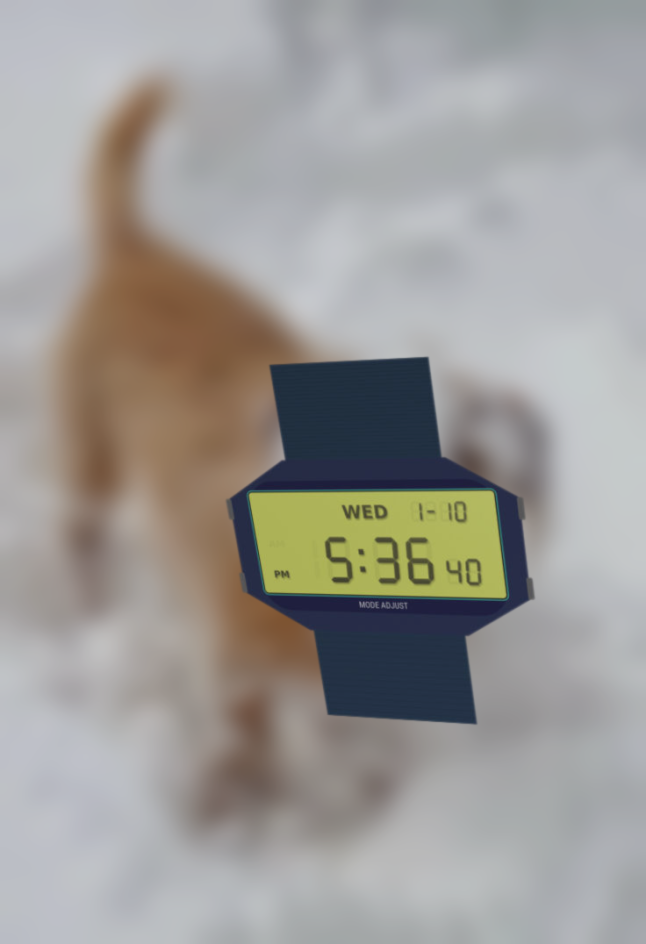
5.36.40
